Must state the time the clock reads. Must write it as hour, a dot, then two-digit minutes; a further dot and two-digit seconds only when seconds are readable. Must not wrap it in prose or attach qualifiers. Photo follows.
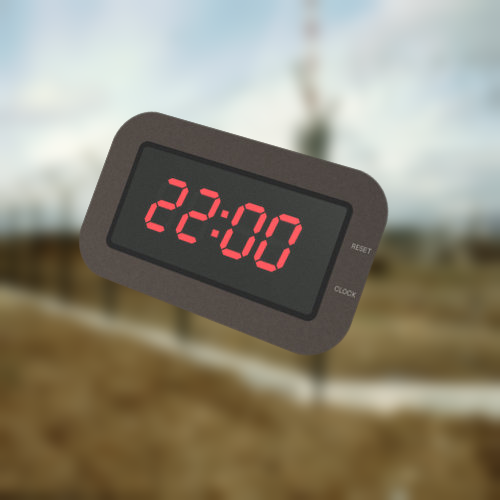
22.00
